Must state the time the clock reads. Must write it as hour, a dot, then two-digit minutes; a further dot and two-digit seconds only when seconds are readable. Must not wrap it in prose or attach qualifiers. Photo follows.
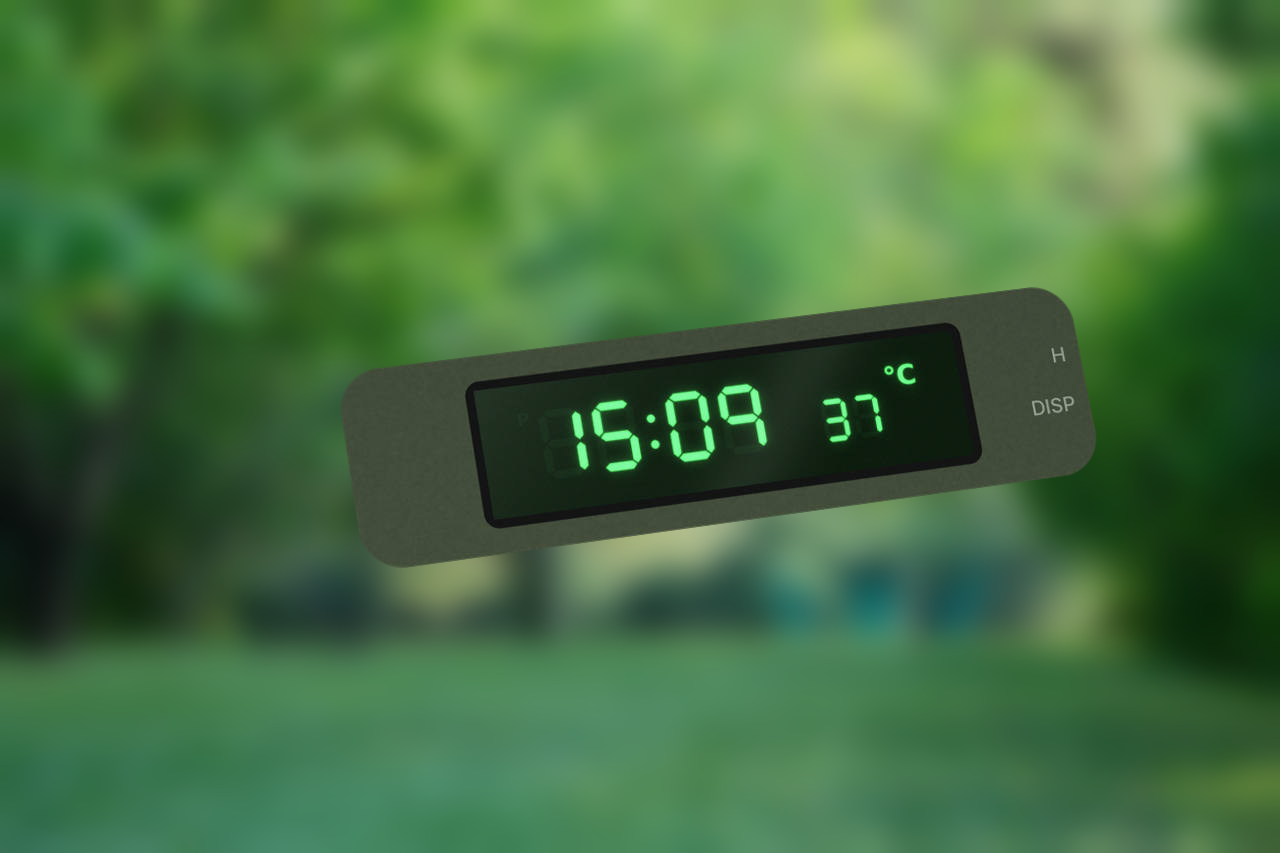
15.09
